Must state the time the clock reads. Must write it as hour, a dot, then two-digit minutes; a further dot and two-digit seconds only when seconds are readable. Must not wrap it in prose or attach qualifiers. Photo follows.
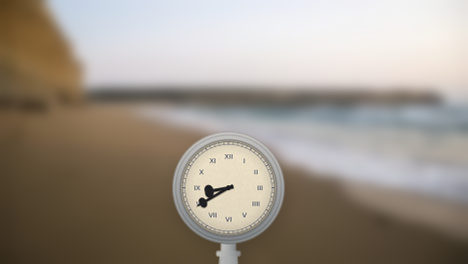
8.40
